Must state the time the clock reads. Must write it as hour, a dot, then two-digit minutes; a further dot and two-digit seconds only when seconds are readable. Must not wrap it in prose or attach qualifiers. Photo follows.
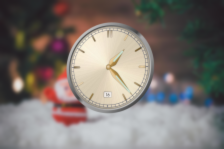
1.23
